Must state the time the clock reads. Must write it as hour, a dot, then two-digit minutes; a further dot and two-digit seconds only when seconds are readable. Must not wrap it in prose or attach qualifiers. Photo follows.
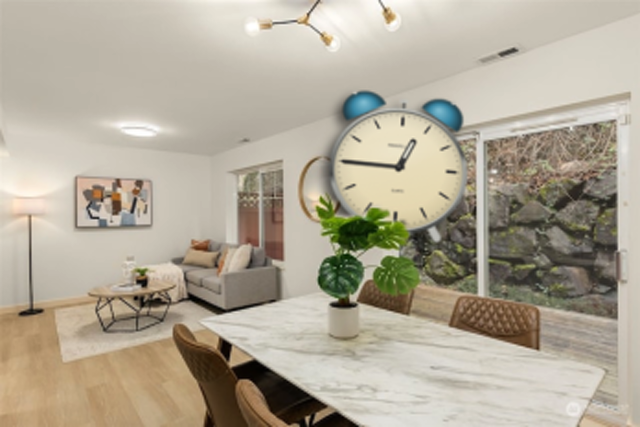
12.45
